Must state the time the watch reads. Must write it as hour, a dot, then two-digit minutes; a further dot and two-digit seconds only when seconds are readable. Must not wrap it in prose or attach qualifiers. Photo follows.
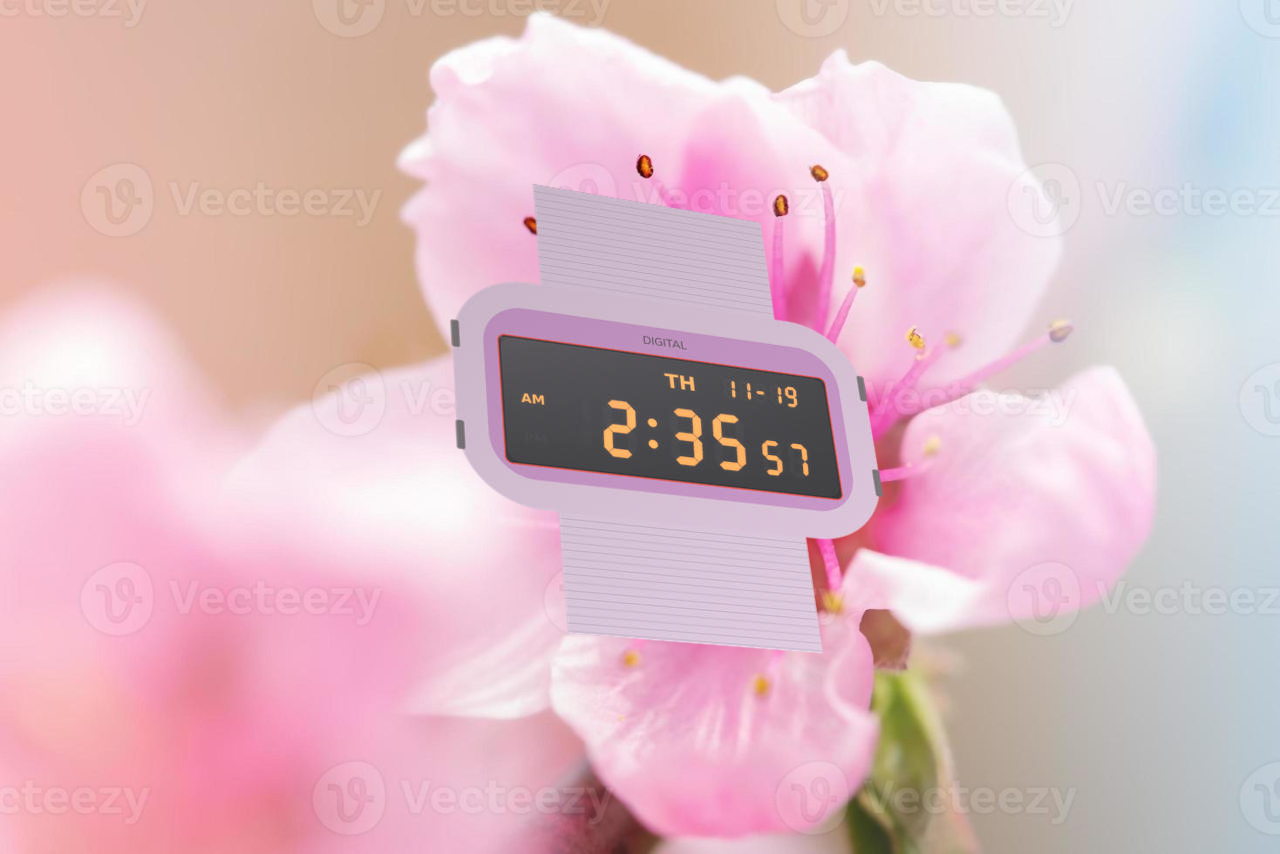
2.35.57
